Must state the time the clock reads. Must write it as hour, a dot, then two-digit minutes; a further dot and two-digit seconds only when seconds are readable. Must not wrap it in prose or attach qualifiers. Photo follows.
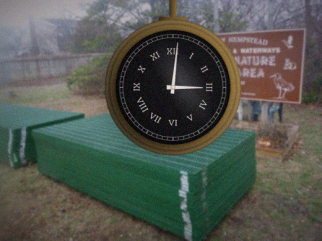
3.01
